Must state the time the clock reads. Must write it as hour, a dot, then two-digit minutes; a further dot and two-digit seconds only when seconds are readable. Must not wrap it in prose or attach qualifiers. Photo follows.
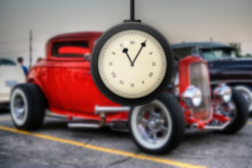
11.05
